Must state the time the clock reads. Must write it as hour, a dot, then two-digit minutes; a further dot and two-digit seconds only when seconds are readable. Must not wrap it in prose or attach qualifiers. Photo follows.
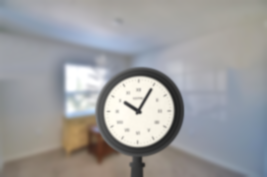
10.05
